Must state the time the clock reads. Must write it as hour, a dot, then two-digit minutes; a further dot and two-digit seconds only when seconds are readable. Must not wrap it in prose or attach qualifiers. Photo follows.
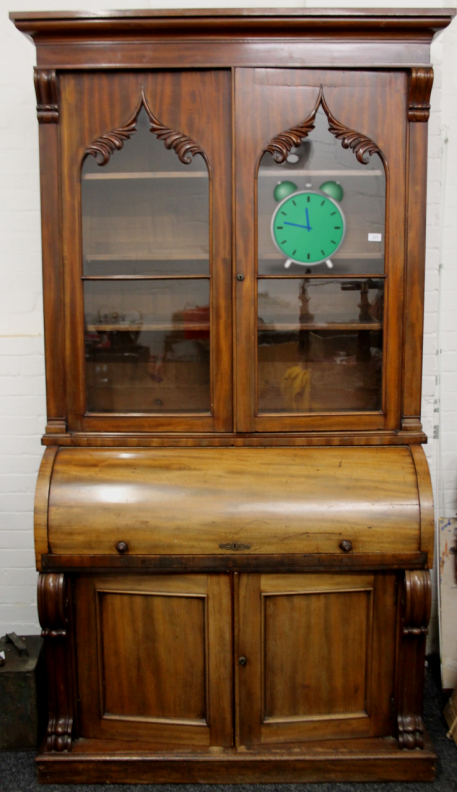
11.47
